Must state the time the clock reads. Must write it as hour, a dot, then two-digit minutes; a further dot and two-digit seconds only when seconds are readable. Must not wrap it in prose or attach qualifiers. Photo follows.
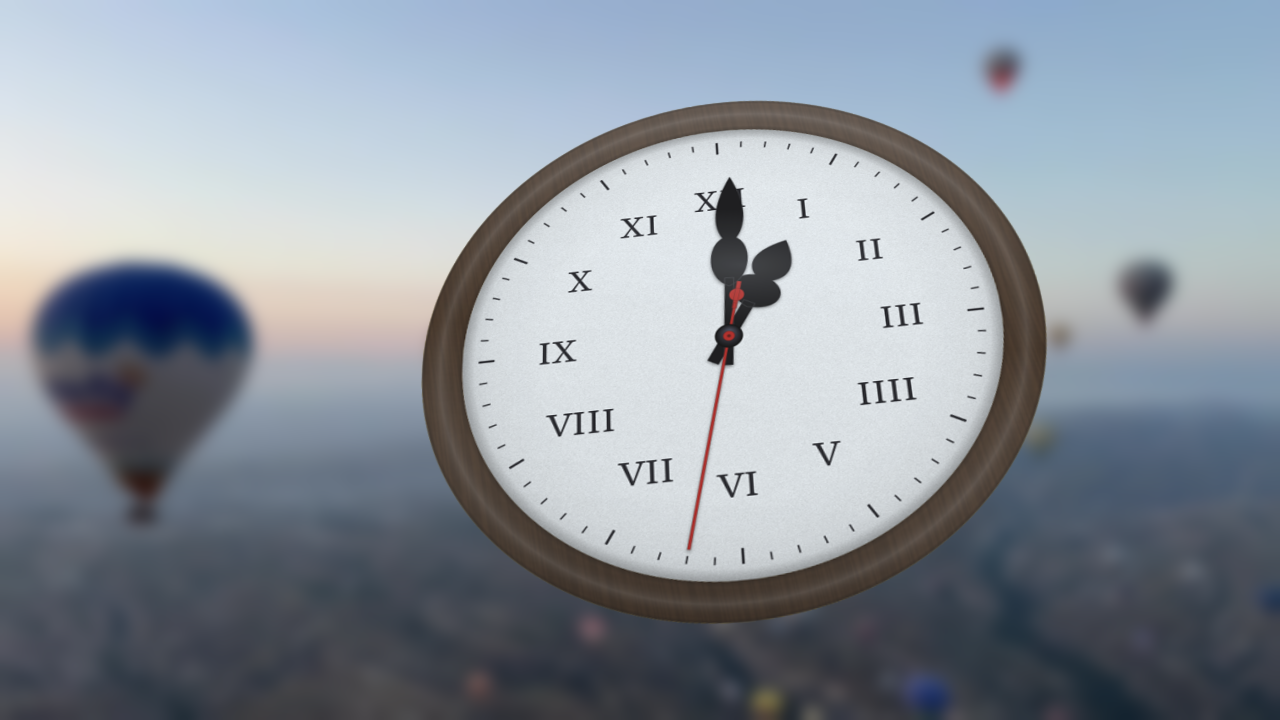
1.00.32
